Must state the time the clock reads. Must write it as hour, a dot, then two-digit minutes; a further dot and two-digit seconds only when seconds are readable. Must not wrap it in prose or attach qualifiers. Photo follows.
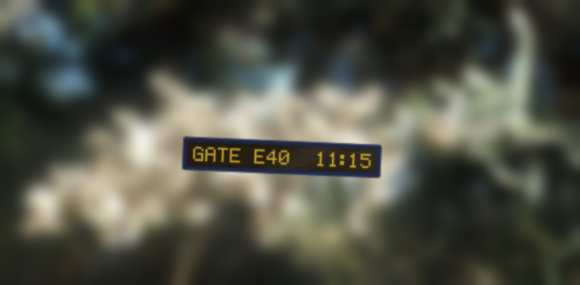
11.15
